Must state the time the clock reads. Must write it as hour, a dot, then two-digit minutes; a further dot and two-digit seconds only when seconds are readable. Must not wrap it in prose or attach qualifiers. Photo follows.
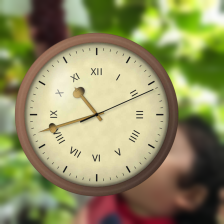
10.42.11
